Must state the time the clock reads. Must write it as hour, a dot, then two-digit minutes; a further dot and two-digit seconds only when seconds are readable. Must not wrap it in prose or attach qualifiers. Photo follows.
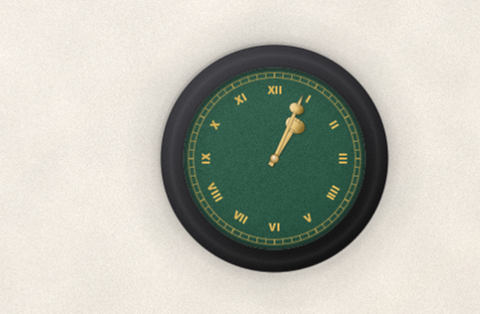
1.04
